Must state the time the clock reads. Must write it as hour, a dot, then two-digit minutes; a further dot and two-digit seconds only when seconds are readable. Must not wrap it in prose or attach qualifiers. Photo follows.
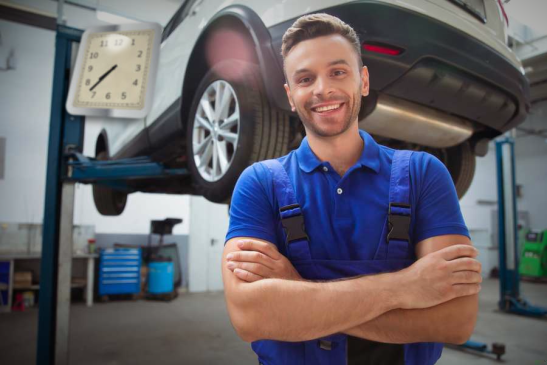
7.37
